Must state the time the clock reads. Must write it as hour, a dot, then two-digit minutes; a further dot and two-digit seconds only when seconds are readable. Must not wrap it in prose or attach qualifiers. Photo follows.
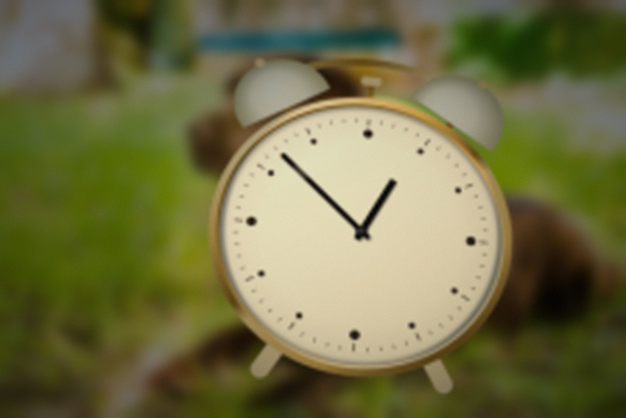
12.52
